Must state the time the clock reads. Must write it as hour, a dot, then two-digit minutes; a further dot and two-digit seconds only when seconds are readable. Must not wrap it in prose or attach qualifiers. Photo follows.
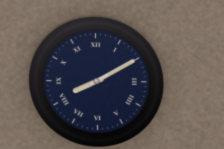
8.10
